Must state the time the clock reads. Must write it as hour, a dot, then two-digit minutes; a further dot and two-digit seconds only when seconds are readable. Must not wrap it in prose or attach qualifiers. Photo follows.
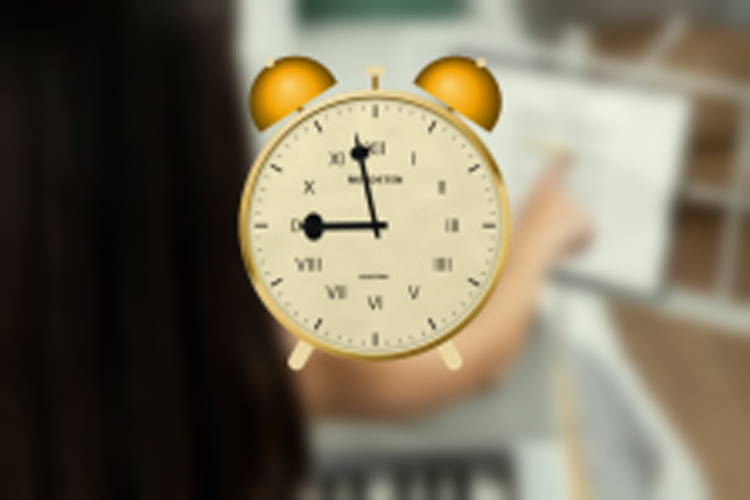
8.58
